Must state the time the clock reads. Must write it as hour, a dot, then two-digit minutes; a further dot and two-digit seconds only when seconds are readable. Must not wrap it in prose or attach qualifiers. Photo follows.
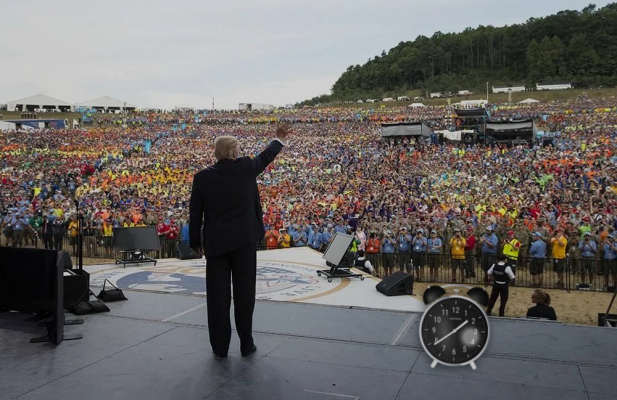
1.39
